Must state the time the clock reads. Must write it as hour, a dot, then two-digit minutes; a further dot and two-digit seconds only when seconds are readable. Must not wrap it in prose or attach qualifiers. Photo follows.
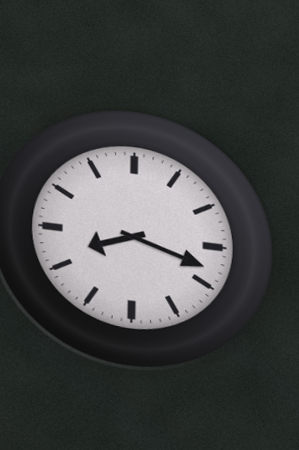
8.18
